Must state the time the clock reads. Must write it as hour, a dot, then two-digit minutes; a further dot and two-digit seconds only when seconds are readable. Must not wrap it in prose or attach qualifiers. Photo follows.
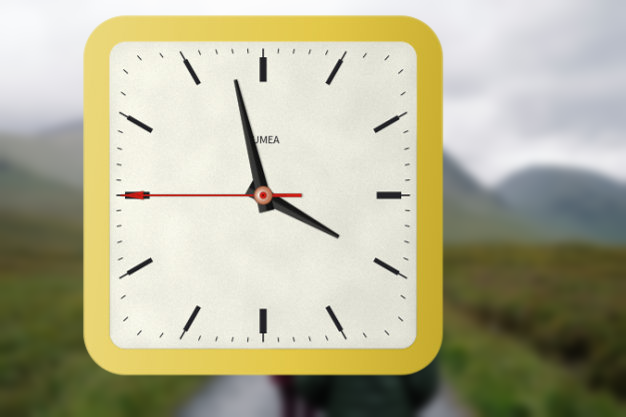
3.57.45
